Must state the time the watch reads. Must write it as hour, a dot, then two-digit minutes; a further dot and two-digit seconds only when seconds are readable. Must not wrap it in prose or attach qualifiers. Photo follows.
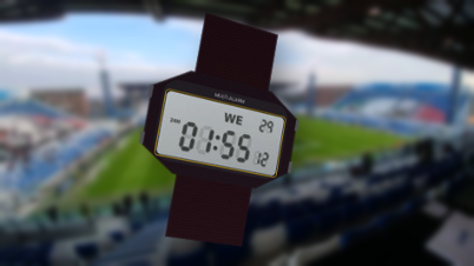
1.55.12
